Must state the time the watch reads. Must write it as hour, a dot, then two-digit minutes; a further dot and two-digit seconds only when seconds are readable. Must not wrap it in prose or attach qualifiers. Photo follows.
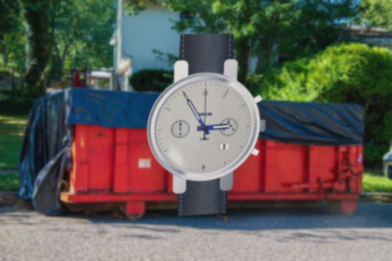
2.55
